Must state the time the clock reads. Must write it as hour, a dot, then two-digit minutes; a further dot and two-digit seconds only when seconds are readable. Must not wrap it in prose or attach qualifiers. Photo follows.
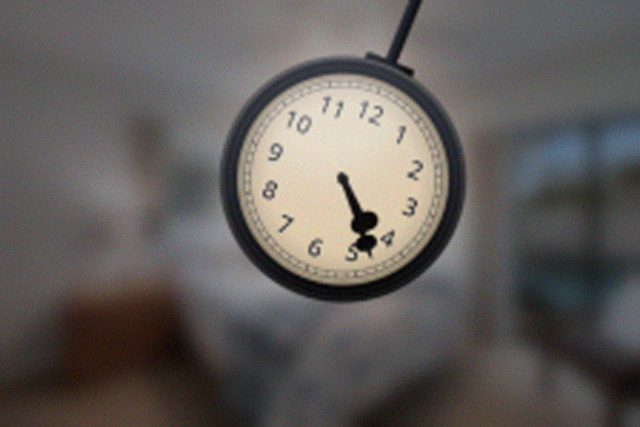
4.23
